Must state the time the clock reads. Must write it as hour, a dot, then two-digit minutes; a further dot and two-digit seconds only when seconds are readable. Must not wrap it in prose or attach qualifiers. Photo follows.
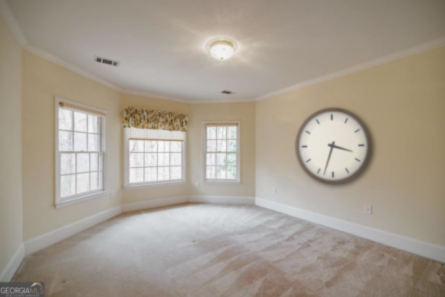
3.33
